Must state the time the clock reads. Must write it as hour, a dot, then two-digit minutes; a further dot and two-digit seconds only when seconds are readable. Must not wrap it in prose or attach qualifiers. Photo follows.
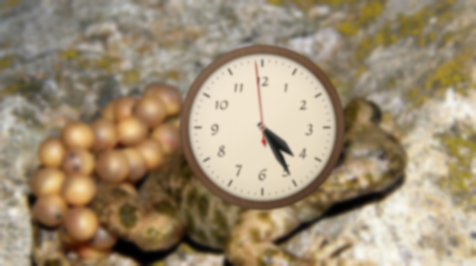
4.24.59
